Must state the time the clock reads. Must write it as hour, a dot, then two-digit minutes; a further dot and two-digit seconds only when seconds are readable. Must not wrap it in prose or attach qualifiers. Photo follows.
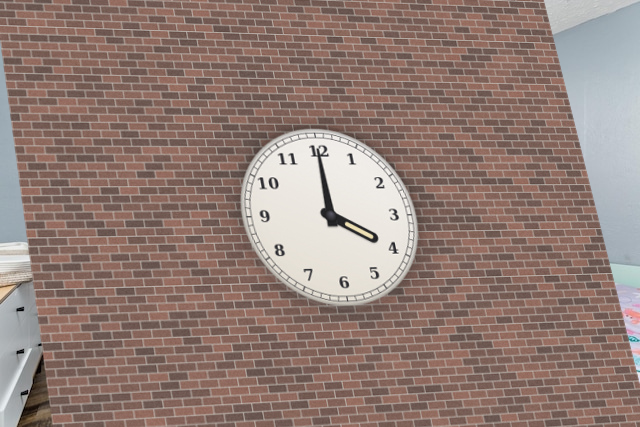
4.00
